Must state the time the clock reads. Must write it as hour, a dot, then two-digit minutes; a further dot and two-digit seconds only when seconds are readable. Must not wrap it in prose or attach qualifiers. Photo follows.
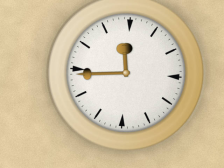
11.44
